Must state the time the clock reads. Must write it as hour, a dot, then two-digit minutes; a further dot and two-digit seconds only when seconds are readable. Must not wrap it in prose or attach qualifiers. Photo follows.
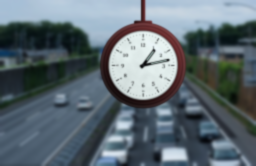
1.13
